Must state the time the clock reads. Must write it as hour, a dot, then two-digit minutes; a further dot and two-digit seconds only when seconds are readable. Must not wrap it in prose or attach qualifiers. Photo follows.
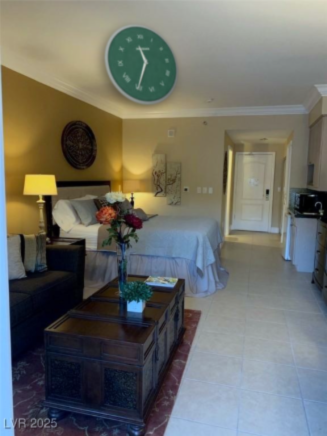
11.35
